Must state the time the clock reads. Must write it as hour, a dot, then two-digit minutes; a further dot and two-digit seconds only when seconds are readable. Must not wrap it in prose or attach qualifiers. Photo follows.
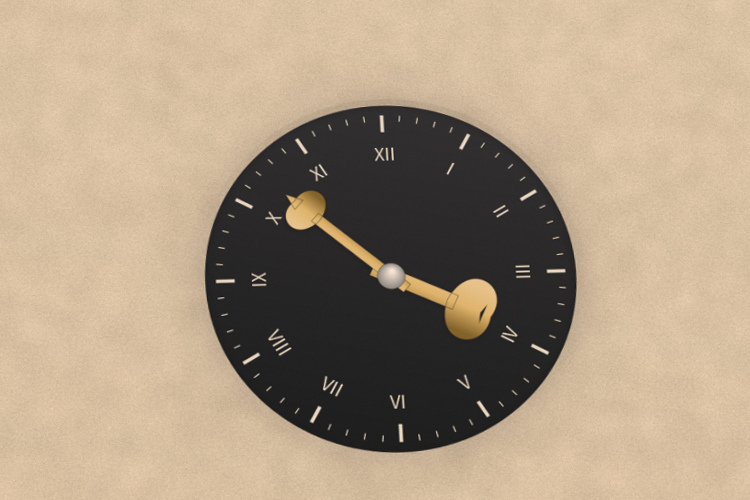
3.52
